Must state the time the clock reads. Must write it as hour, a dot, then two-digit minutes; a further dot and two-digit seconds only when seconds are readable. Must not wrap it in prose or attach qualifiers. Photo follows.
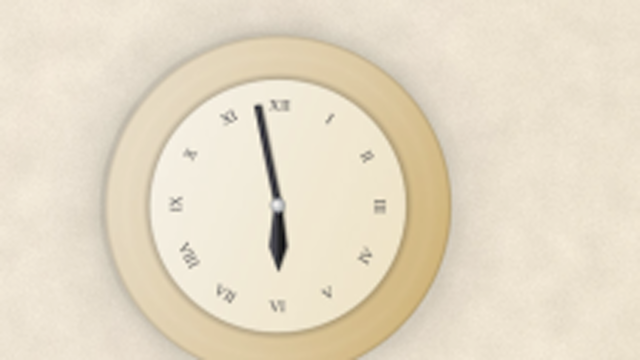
5.58
